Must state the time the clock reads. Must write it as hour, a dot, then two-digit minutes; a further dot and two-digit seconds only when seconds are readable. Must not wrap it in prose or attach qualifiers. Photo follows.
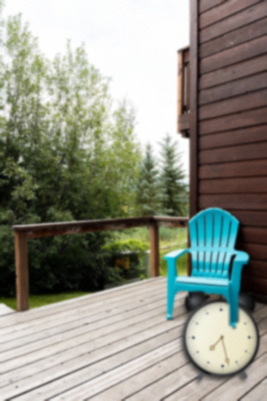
7.28
